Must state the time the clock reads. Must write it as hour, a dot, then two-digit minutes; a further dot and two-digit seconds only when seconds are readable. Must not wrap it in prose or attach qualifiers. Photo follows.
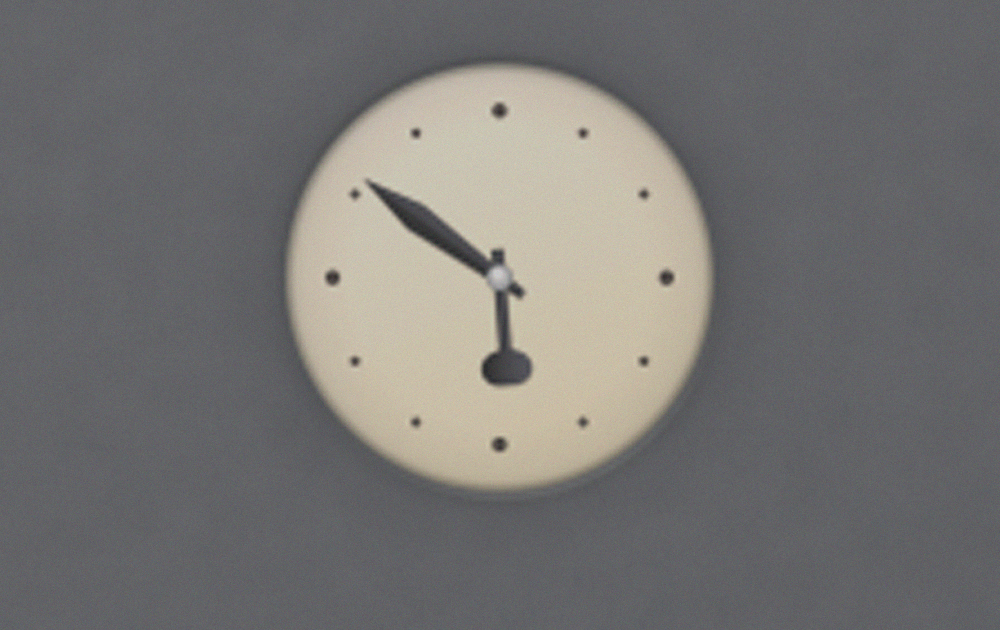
5.51
